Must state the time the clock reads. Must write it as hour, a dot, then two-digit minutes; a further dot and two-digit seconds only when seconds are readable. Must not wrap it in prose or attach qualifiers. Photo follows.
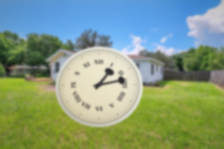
1.13
